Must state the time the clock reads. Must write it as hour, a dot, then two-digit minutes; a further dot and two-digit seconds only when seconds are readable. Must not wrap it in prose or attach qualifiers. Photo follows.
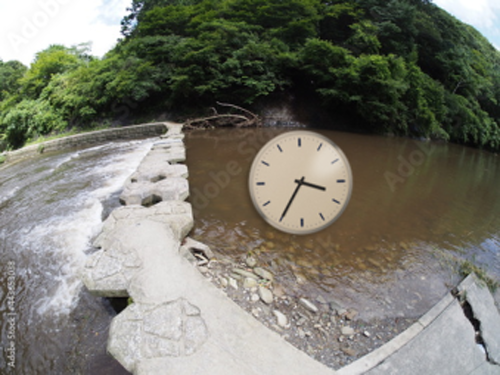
3.35
